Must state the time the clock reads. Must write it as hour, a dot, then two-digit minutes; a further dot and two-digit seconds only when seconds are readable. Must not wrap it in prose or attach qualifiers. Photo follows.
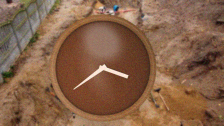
3.39
